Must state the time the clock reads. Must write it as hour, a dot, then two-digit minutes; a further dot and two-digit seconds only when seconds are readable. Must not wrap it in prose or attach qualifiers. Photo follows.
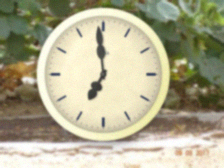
6.59
